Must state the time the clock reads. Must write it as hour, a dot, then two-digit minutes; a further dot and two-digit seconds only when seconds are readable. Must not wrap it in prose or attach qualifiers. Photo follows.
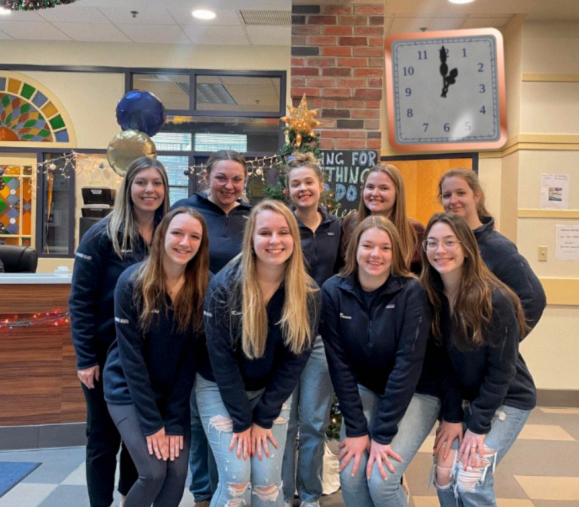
1.00
